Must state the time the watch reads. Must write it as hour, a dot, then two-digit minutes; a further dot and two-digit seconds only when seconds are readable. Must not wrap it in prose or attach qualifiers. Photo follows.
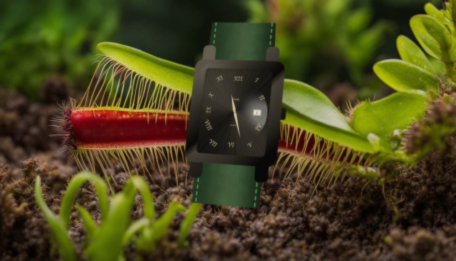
11.27
